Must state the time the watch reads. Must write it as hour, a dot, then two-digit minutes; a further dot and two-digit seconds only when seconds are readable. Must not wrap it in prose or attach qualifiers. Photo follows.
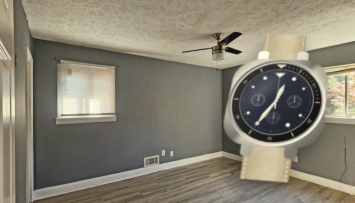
12.35
